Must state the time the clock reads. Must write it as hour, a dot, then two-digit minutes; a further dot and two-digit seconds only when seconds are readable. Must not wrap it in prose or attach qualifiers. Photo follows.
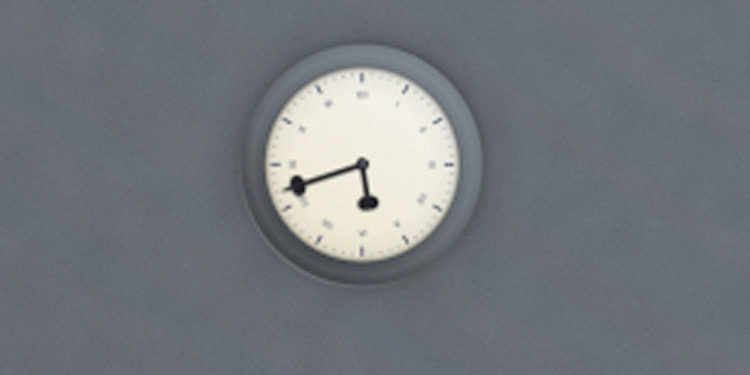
5.42
